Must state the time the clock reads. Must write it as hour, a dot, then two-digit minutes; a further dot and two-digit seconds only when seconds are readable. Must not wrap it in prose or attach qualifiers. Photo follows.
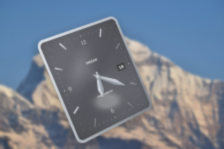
6.21
